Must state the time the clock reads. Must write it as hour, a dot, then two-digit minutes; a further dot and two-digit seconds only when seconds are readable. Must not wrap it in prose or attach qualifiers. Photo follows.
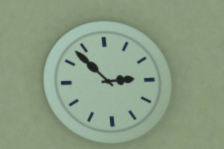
2.53
